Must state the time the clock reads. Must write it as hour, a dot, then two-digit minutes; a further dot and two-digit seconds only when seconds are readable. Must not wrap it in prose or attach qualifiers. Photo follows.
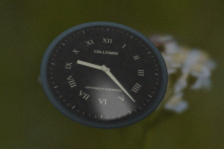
9.23
